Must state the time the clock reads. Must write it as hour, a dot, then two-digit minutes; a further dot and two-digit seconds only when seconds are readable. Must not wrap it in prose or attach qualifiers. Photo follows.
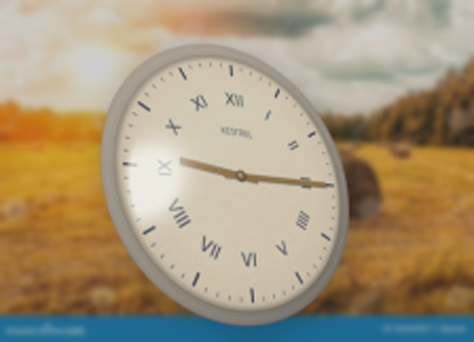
9.15
